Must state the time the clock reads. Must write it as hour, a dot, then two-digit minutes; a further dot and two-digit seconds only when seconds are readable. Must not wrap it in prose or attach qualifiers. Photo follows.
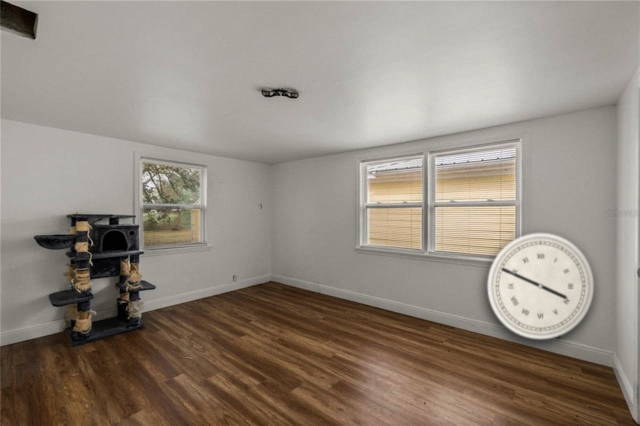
3.49
